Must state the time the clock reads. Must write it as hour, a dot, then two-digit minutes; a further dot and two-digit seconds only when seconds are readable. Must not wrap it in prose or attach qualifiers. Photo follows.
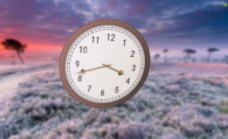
3.42
